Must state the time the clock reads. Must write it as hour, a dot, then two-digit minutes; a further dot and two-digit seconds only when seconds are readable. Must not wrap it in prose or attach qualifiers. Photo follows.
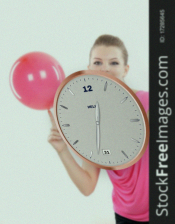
12.33
